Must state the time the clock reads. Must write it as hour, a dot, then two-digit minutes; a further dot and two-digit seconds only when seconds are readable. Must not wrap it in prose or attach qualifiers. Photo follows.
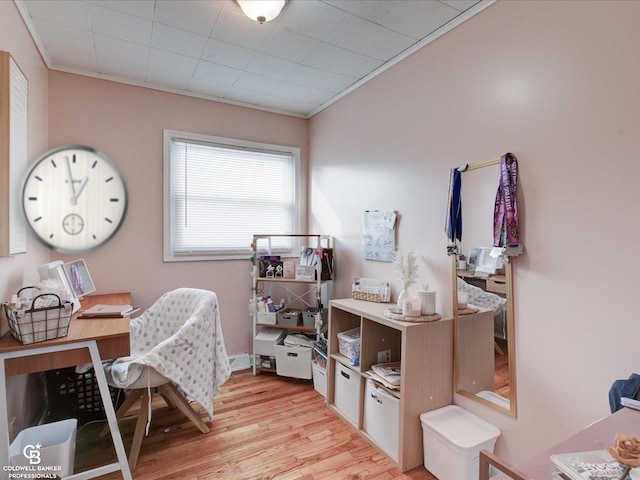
12.58
